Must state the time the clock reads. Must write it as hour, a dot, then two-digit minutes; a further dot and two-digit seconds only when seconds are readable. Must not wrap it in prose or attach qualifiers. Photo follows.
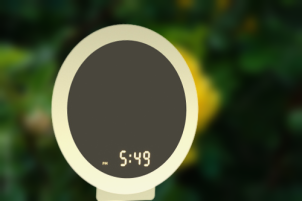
5.49
